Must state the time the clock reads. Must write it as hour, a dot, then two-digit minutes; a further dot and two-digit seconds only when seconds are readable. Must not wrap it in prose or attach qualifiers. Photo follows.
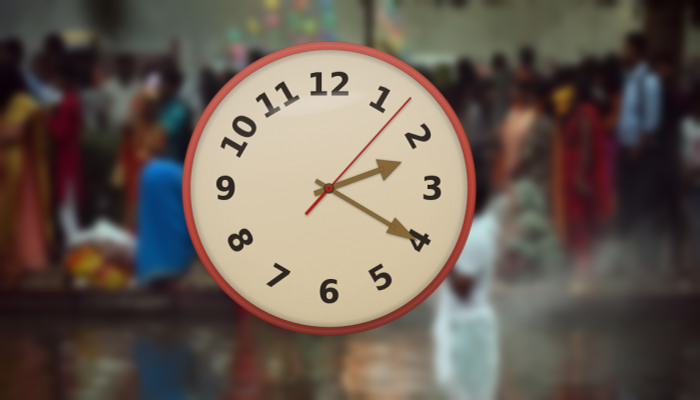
2.20.07
